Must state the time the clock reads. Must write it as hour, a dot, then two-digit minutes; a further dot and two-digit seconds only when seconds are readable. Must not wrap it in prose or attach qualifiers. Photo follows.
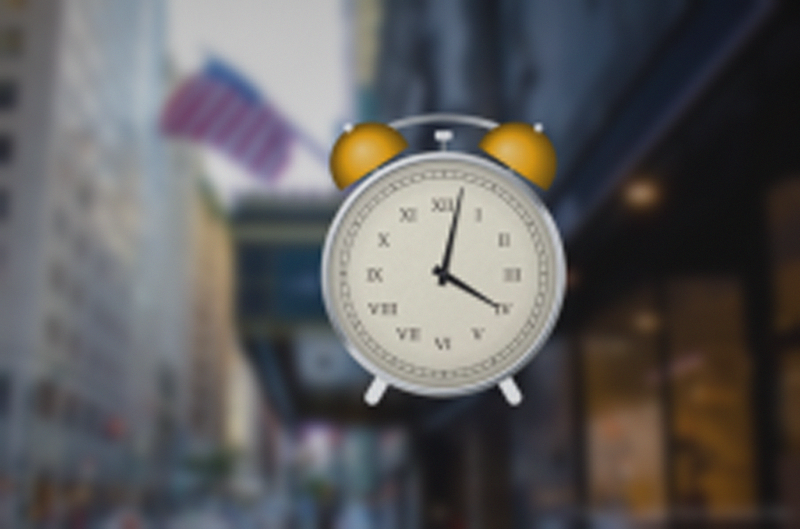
4.02
